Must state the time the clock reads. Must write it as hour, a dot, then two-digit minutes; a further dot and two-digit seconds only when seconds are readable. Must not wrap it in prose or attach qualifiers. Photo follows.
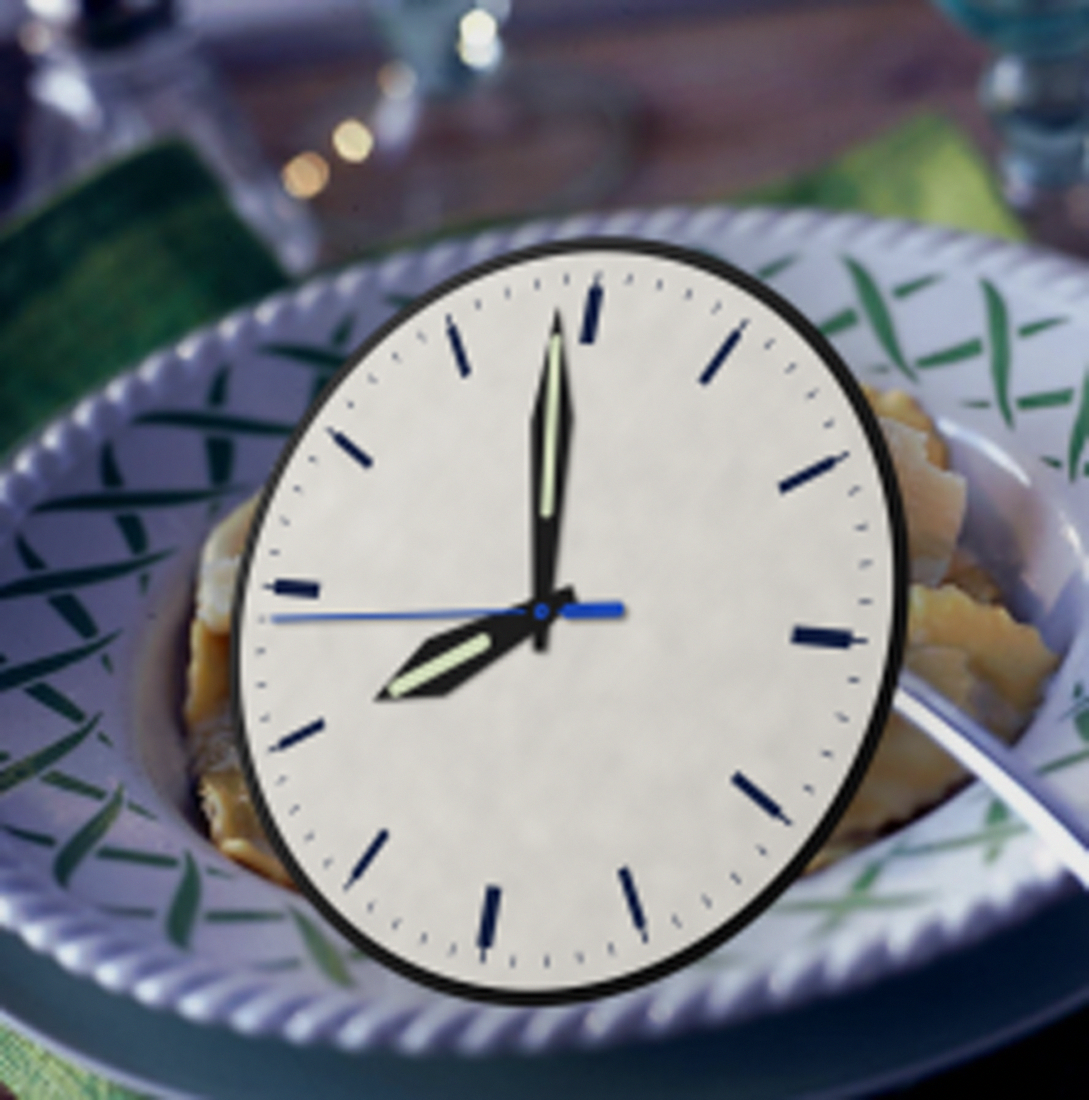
7.58.44
